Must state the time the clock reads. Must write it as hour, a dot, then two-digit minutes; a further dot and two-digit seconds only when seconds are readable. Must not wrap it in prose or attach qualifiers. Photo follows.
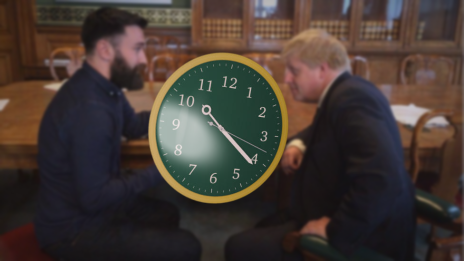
10.21.18
